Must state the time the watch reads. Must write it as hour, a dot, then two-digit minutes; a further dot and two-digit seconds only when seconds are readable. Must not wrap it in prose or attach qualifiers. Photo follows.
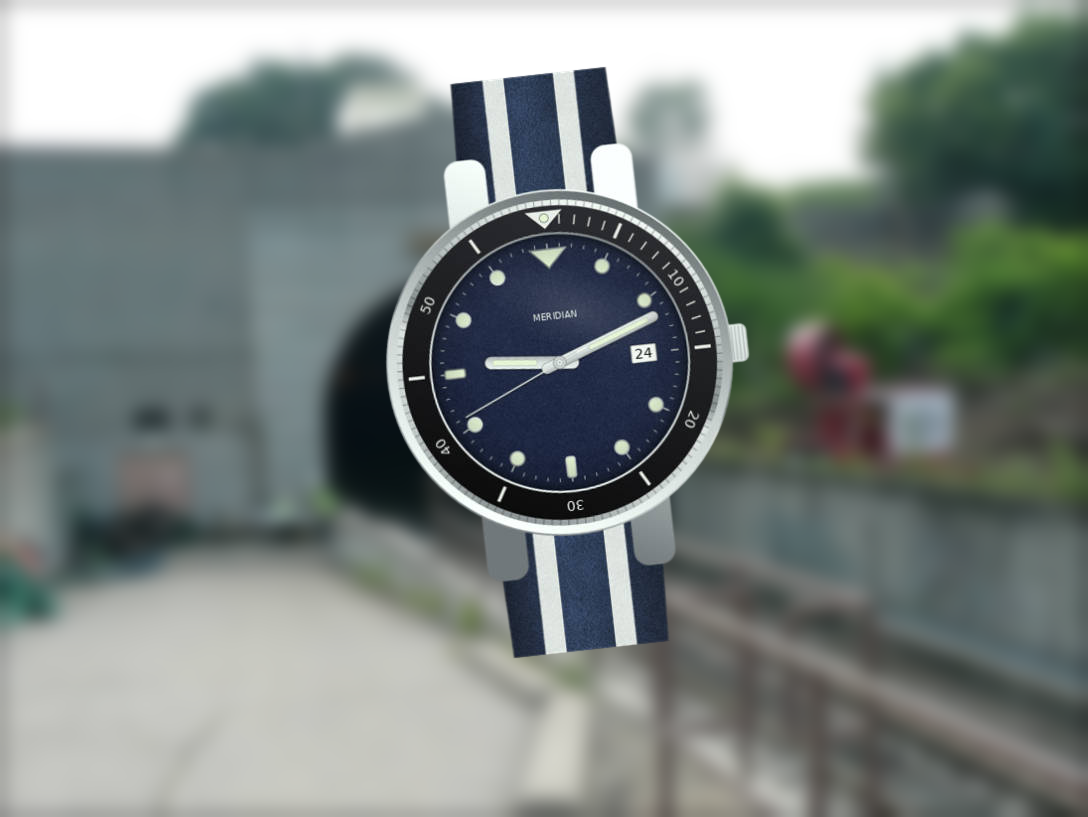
9.11.41
